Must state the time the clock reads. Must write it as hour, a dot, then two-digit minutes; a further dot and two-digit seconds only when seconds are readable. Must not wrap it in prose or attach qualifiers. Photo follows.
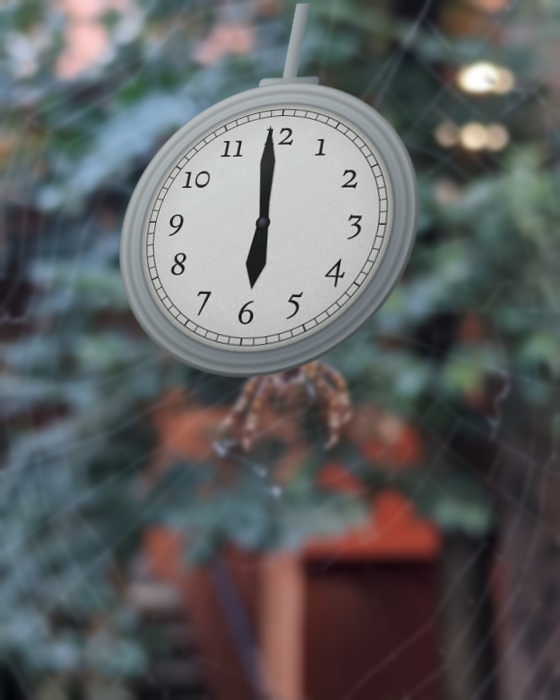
5.59
